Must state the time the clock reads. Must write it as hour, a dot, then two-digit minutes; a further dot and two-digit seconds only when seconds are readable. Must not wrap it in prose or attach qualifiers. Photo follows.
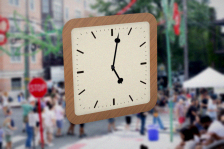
5.02
